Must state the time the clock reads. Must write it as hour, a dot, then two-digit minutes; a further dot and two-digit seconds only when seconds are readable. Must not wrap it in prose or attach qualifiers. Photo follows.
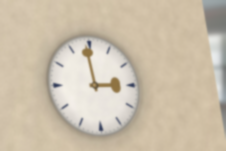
2.59
